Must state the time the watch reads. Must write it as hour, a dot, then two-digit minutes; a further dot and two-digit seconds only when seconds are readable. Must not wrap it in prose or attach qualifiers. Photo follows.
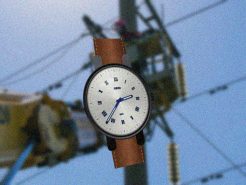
2.37
